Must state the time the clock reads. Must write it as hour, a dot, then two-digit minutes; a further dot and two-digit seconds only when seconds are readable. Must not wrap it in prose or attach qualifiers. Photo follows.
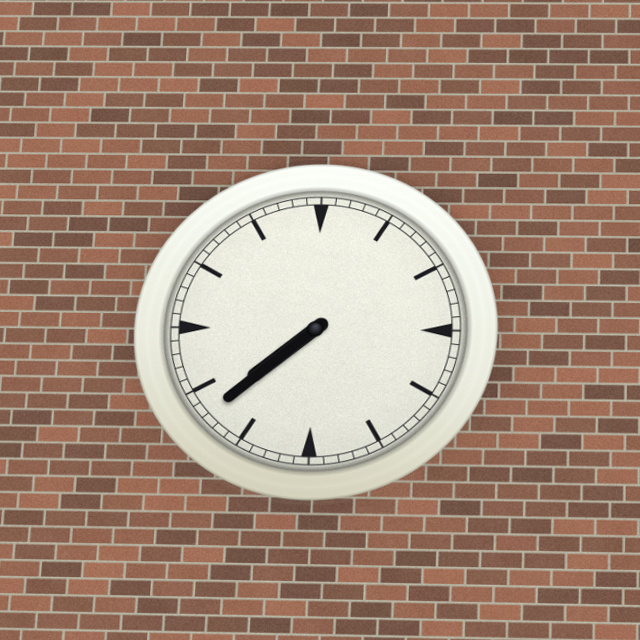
7.38
